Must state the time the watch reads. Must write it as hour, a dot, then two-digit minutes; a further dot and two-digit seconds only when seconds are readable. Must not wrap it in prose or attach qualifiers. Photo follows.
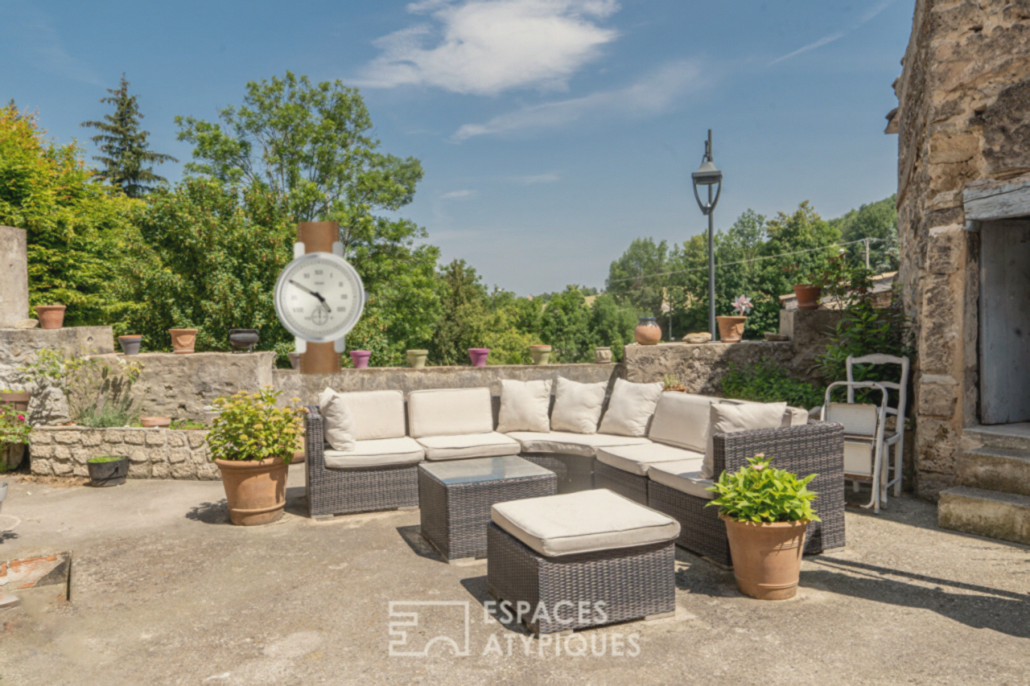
4.50
